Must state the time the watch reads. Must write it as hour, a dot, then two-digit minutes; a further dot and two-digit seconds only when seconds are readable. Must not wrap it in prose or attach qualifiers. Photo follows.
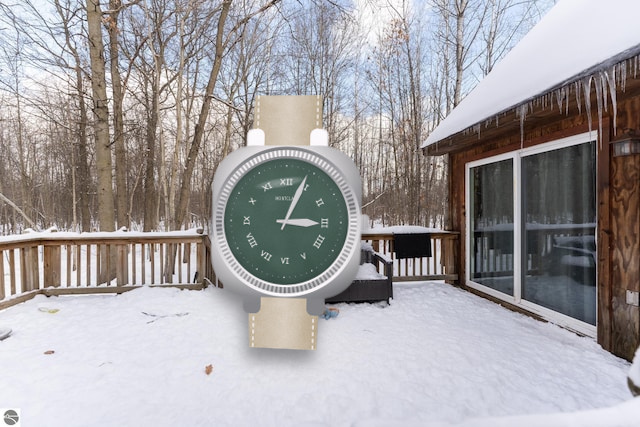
3.04
